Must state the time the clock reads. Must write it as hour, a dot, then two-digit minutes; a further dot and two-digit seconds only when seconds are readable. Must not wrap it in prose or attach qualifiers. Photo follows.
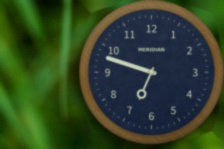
6.48
